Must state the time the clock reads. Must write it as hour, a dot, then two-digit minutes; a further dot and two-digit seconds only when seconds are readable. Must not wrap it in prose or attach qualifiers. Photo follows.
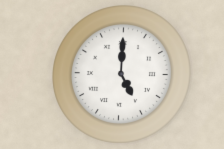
5.00
